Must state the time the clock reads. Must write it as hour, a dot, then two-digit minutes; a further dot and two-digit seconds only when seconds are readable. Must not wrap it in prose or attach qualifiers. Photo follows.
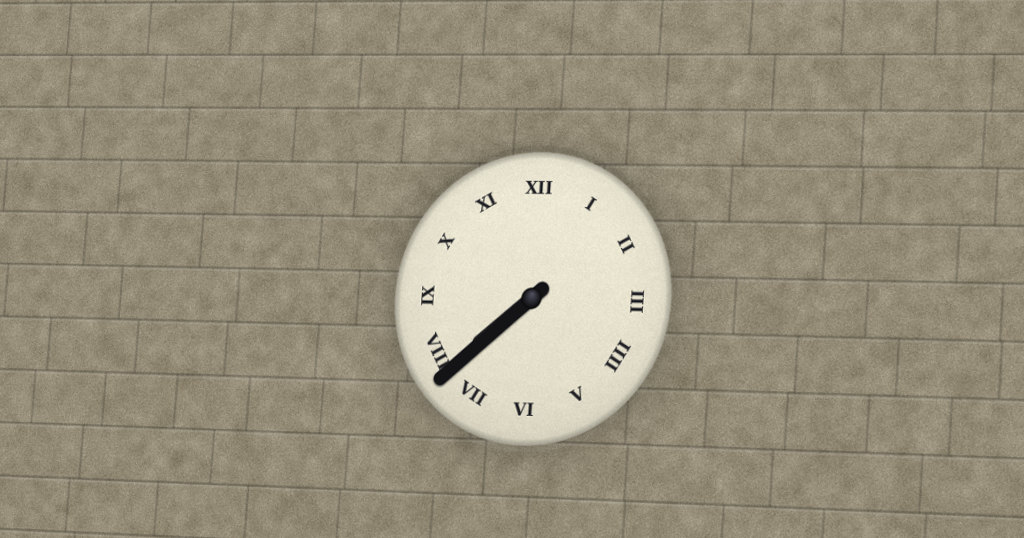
7.38
